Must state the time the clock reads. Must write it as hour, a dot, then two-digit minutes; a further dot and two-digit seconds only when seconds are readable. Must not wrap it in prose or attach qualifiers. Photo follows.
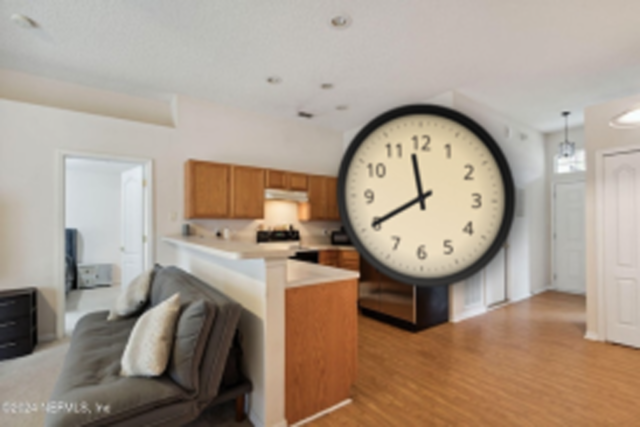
11.40
